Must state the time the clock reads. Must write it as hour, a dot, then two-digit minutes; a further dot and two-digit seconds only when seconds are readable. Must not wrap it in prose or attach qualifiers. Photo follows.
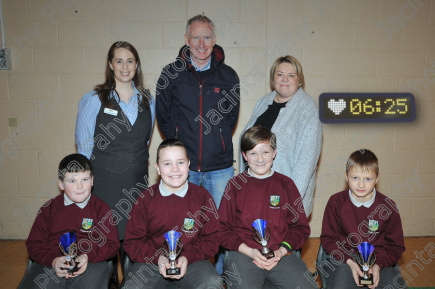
6.25
